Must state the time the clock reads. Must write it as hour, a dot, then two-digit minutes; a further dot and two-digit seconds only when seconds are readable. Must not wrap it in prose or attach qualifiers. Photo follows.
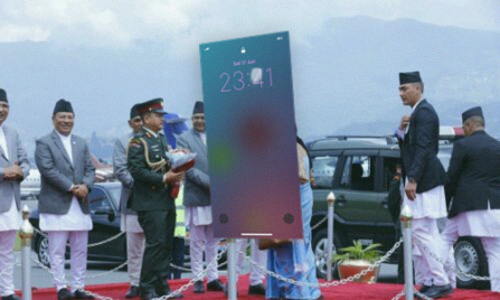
23.41
